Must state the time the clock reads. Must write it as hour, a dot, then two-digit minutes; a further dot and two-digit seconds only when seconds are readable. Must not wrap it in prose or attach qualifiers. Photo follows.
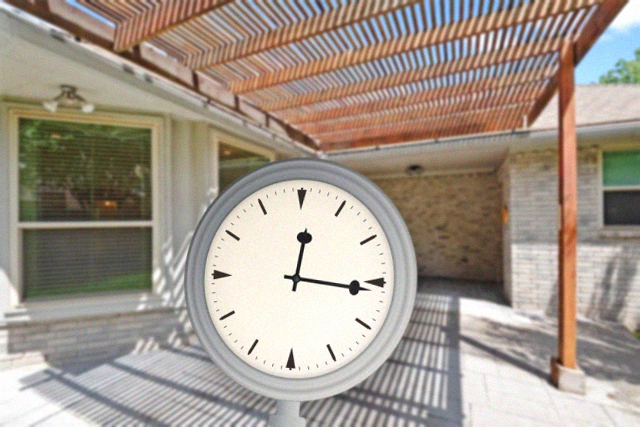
12.16
